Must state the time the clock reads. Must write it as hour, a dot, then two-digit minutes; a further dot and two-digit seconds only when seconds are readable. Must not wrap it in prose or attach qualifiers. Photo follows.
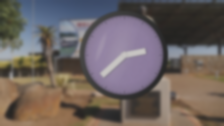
2.38
